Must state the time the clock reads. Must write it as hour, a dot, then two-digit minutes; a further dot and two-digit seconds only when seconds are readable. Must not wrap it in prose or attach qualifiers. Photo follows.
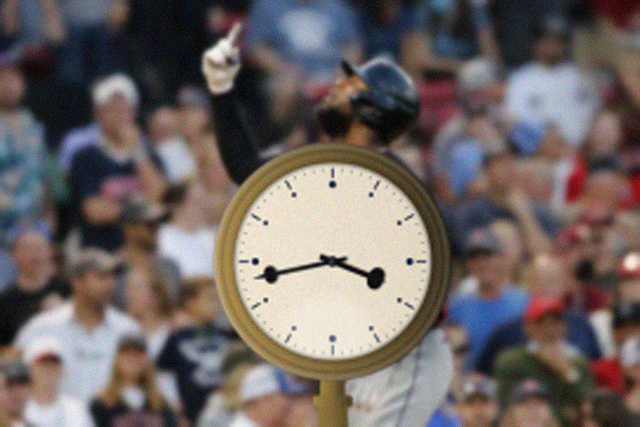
3.43
